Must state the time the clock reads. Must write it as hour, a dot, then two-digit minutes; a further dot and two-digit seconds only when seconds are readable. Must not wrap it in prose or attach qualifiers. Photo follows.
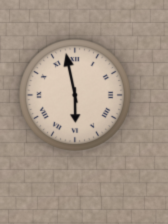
5.58
